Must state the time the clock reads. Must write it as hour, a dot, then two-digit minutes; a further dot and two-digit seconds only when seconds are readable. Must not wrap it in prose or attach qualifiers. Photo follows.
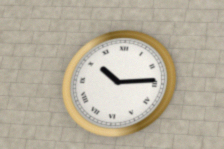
10.14
